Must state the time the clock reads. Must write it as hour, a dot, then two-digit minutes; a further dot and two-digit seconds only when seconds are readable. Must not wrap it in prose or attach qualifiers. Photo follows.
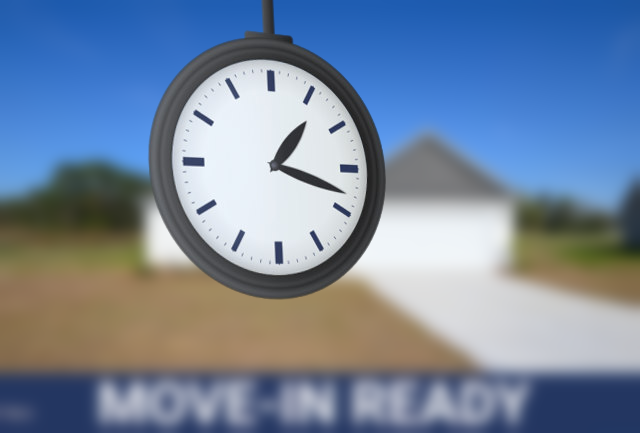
1.18
